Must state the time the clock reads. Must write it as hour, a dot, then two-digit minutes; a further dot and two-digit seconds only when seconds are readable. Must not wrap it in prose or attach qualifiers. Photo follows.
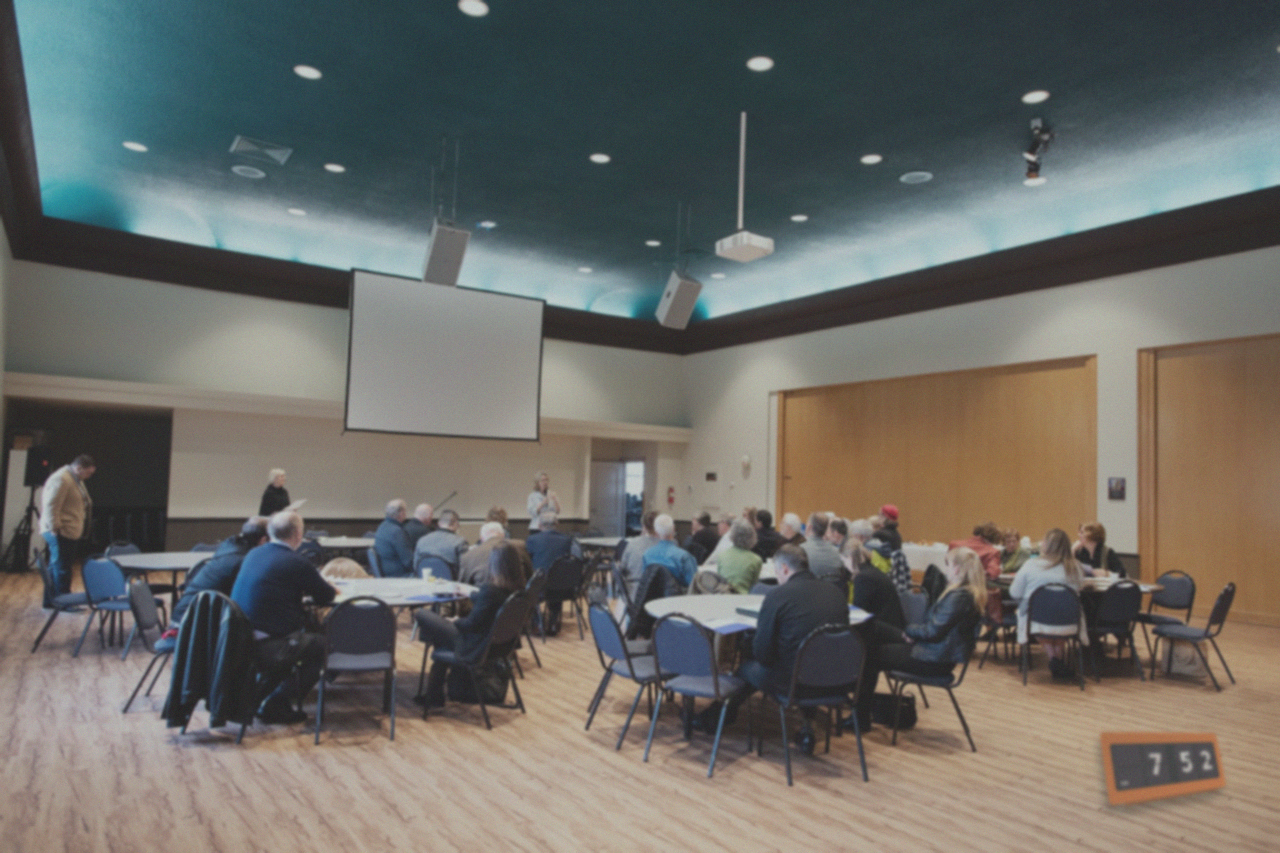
7.52
